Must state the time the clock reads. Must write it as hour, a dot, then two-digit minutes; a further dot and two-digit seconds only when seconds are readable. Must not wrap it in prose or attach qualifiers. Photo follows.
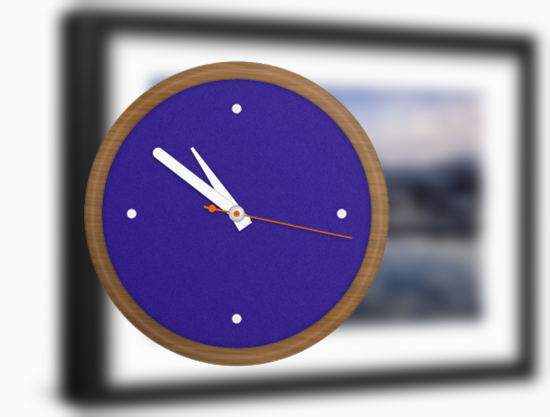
10.51.17
